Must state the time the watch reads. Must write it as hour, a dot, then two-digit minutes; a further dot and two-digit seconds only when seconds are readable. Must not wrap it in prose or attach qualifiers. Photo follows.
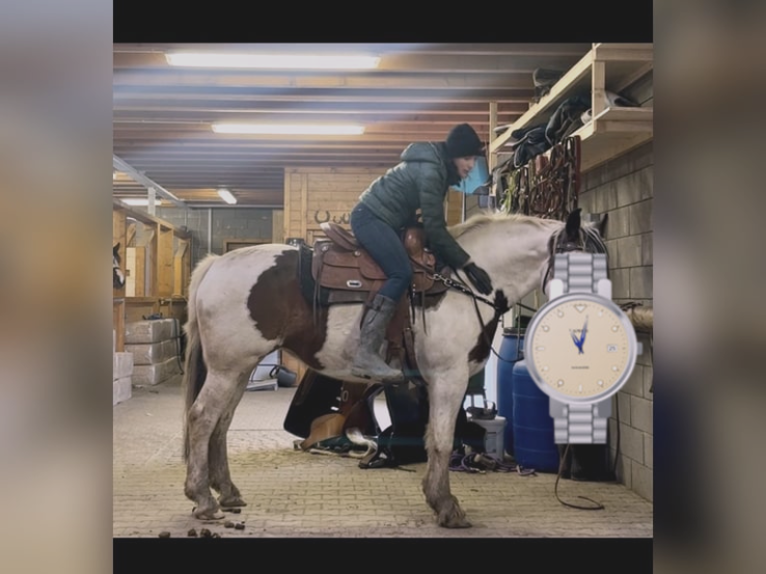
11.02
